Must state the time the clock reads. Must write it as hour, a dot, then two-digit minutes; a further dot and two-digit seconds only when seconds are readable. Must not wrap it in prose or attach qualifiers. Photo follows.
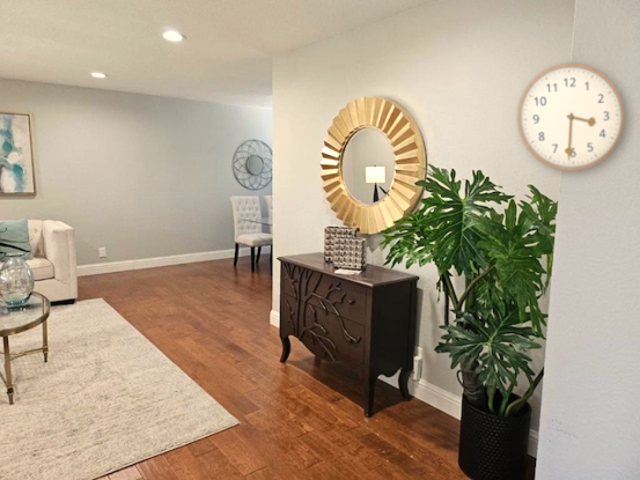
3.31
